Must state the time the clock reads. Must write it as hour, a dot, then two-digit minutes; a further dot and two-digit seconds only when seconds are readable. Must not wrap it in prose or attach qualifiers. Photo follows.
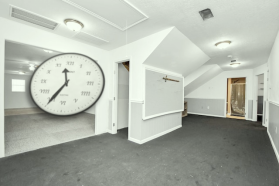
11.35
